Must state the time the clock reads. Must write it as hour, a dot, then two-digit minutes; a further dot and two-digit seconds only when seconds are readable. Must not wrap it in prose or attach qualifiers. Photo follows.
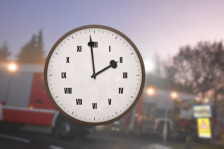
1.59
